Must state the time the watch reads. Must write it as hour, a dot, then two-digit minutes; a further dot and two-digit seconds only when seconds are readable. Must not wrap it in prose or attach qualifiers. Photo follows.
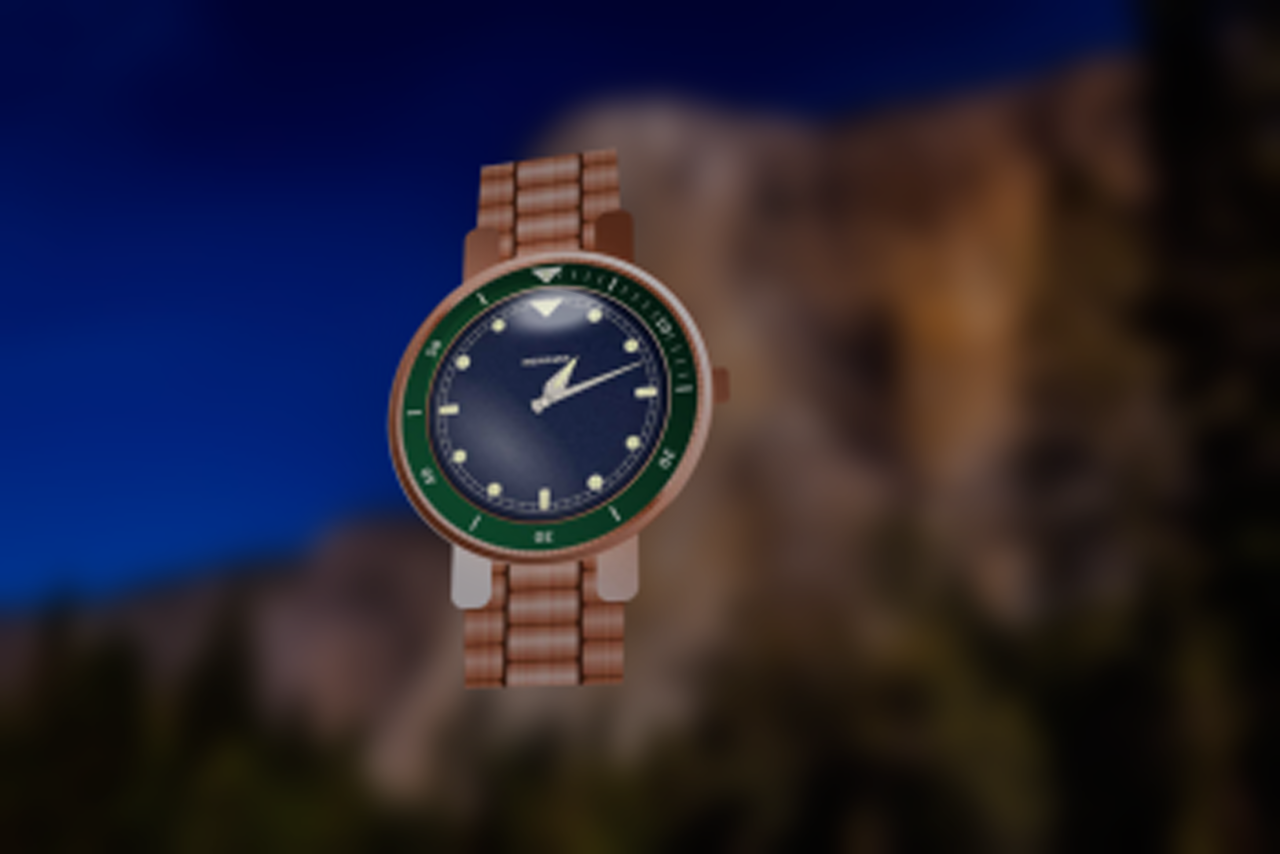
1.12
